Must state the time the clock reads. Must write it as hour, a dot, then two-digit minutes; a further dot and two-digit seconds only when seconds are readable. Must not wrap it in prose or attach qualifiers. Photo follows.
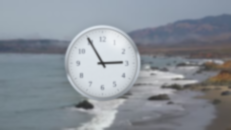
2.55
